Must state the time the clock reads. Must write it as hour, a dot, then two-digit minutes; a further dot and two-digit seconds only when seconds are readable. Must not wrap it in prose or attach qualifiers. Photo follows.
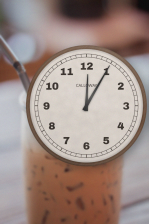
12.05
